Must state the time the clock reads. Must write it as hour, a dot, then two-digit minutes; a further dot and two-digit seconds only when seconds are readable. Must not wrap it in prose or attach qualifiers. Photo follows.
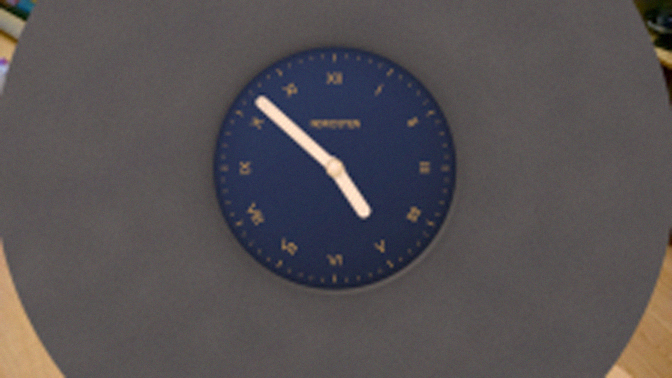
4.52
